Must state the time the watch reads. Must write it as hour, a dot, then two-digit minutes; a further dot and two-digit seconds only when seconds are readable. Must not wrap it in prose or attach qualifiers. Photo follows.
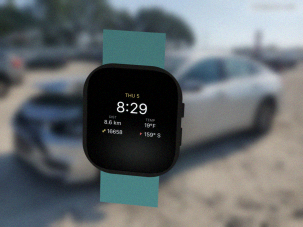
8.29
